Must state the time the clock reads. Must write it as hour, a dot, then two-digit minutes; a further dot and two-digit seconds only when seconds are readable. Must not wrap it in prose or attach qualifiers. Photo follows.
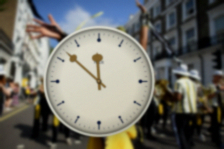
11.52
